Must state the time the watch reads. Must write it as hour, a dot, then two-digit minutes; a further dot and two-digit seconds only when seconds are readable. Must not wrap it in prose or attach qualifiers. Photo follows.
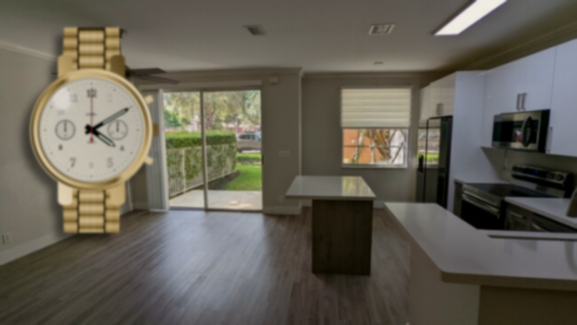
4.10
